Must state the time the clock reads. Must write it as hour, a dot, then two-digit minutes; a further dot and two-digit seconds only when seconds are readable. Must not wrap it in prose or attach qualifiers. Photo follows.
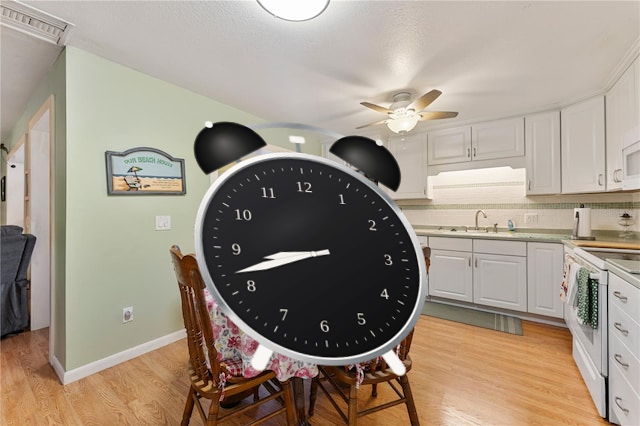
8.42
